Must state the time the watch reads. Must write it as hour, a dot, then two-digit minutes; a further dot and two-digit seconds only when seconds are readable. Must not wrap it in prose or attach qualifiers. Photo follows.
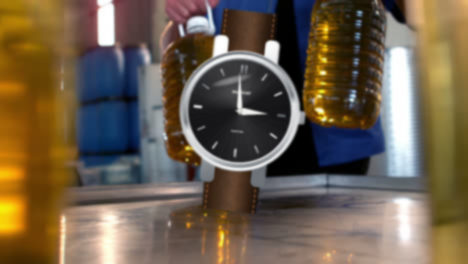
2.59
